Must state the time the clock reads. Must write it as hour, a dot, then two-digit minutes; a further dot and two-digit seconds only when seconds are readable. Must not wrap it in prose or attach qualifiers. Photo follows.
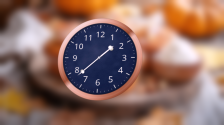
1.38
